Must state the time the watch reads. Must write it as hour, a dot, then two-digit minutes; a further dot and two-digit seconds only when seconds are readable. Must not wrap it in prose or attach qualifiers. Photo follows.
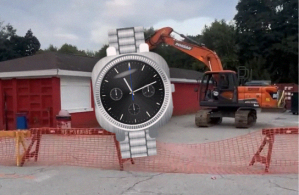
11.12
